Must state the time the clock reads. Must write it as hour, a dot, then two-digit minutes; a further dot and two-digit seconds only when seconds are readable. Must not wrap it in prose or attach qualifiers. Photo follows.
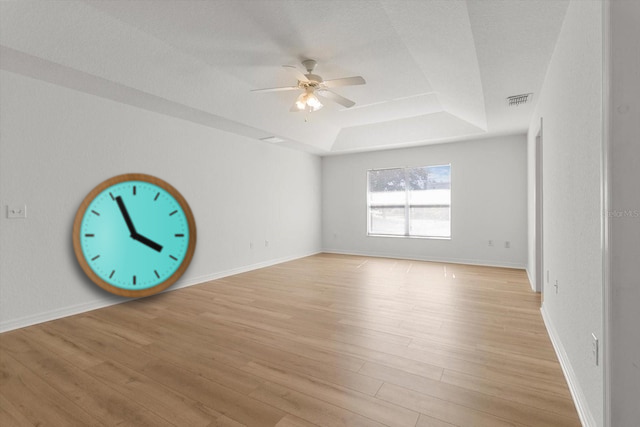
3.56
